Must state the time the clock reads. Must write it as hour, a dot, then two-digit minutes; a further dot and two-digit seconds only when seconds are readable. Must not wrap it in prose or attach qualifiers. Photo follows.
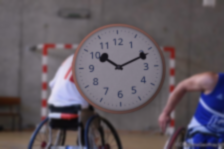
10.11
